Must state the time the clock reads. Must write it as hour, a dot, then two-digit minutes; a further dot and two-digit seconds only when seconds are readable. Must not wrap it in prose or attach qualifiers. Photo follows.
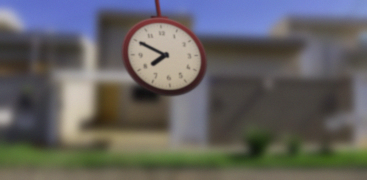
7.50
